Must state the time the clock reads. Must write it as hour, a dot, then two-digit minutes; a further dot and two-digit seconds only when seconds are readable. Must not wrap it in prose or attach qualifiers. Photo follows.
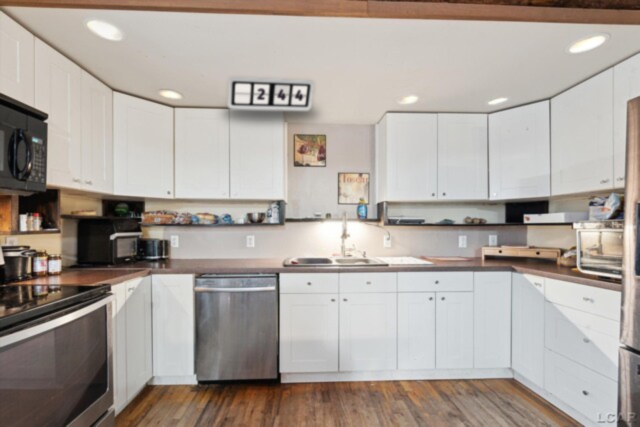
2.44
